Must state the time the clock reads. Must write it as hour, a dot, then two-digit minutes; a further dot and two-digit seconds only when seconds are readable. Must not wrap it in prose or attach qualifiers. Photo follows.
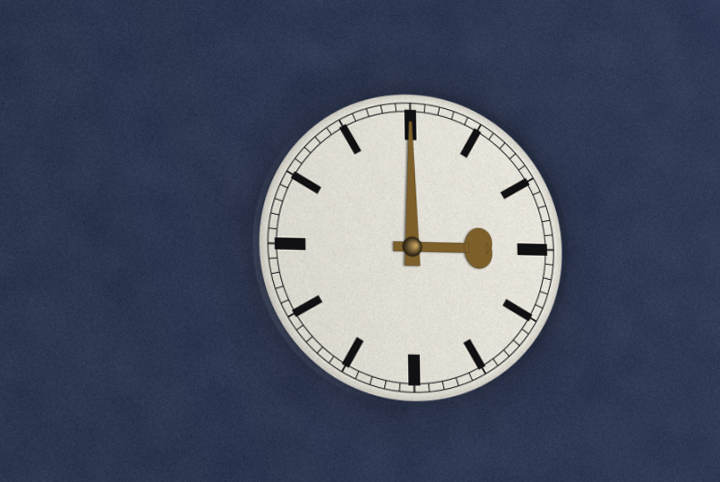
3.00
